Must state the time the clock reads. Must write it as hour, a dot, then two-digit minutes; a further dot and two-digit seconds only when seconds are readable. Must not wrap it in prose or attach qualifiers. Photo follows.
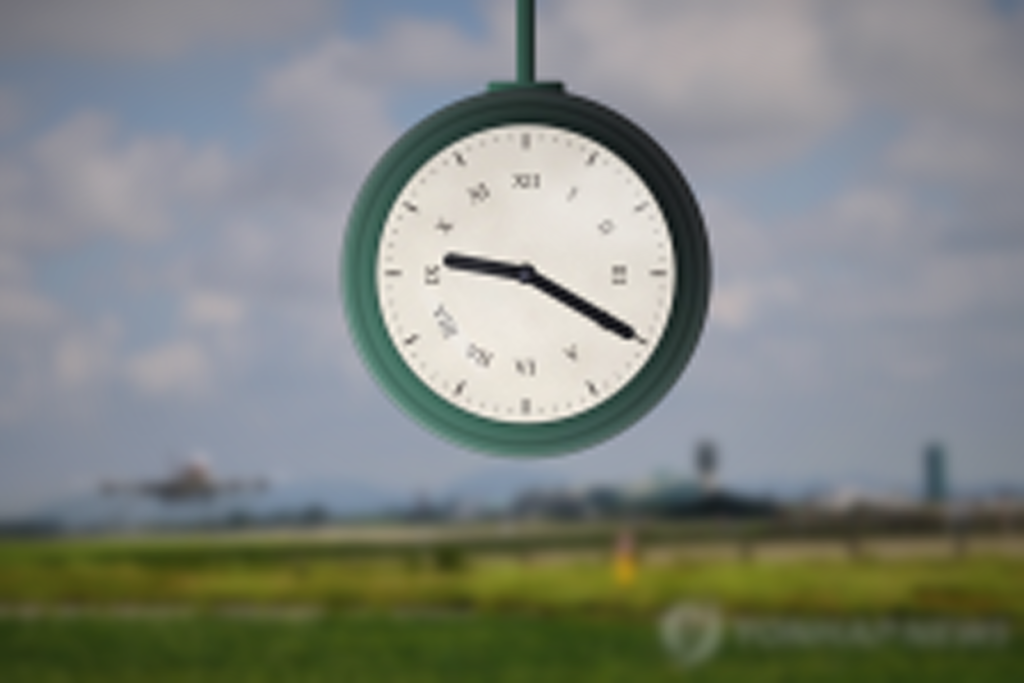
9.20
